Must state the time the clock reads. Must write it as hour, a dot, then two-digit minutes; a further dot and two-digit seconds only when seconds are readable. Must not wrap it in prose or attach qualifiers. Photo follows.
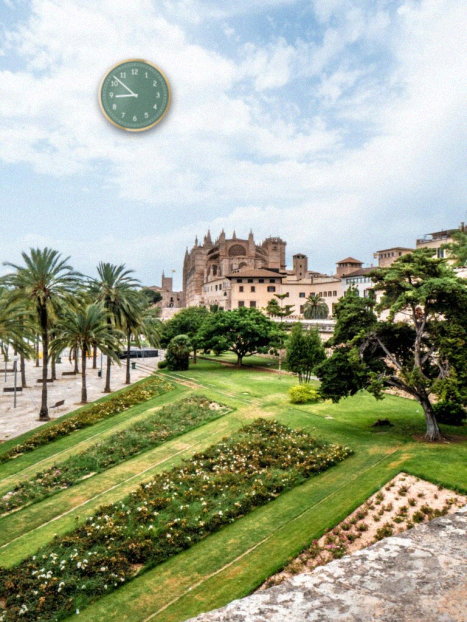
8.52
